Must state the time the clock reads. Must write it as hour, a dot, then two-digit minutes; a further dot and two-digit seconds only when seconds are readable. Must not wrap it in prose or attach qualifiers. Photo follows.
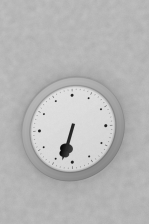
6.33
